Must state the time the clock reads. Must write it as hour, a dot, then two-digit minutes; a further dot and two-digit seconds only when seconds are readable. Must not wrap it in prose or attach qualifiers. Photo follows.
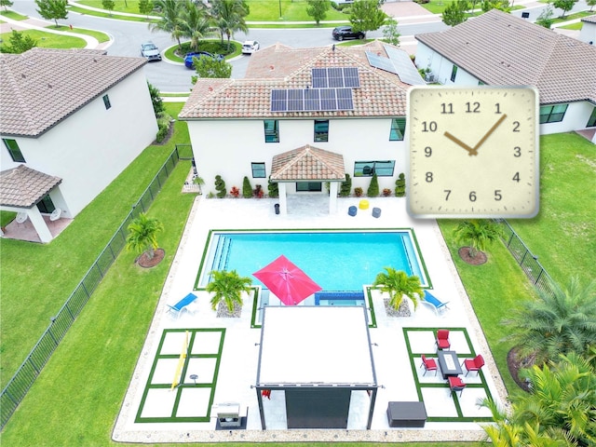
10.07
